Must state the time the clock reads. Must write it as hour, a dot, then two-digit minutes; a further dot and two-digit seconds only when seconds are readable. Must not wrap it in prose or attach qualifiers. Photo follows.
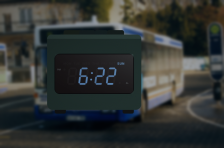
6.22
